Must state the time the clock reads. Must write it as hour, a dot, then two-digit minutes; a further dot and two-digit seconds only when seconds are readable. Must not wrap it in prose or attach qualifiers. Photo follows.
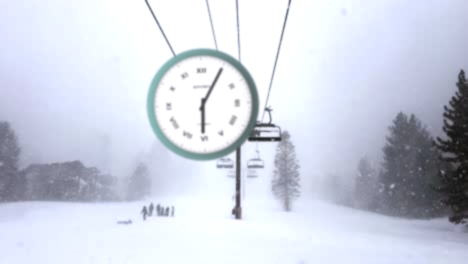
6.05
